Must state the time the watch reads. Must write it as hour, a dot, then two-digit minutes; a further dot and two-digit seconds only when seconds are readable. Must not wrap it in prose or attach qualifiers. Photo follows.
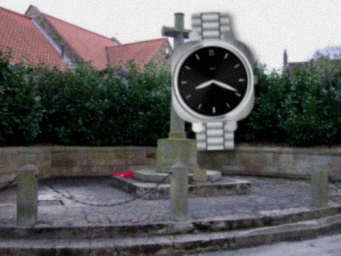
8.19
